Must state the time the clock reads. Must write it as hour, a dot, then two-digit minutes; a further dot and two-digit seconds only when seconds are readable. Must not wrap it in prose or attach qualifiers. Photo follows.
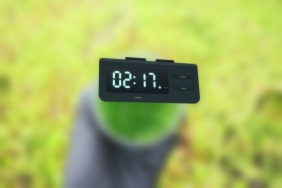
2.17
